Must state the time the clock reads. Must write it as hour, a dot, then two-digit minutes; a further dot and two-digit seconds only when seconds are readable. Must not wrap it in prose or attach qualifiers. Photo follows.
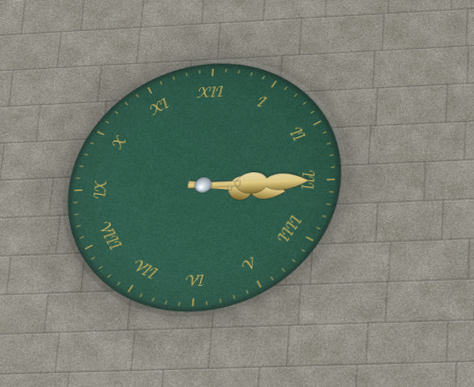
3.15
